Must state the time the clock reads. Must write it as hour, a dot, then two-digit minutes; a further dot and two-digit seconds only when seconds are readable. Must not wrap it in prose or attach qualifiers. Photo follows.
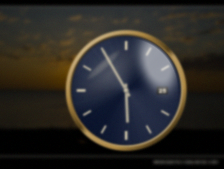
5.55
